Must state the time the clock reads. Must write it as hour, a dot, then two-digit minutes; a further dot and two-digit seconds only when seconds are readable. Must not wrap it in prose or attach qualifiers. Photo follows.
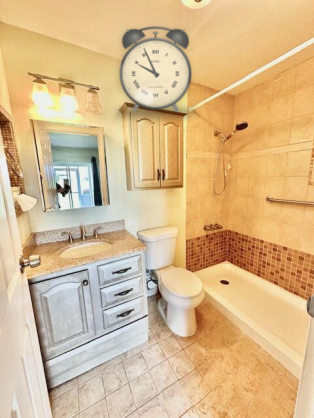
9.56
